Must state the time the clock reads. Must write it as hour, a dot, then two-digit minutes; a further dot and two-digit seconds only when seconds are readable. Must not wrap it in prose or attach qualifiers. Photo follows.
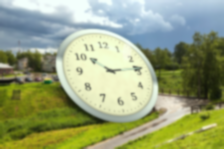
10.14
